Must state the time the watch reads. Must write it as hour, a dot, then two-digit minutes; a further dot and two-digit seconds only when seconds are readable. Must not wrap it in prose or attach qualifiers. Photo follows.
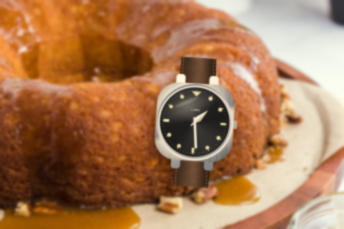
1.29
